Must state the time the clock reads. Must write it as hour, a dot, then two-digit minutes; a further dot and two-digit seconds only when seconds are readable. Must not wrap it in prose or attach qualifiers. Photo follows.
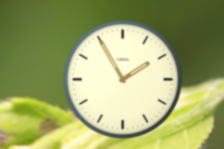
1.55
